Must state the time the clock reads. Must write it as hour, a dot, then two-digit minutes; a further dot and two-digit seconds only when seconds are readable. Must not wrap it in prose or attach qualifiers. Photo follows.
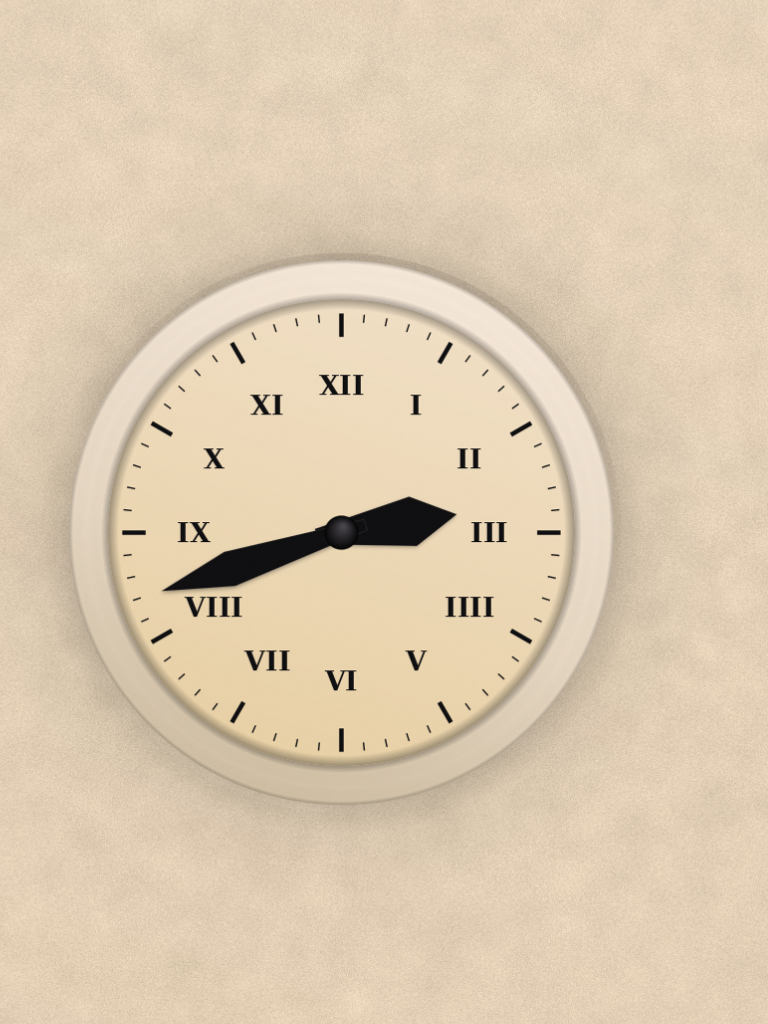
2.42
